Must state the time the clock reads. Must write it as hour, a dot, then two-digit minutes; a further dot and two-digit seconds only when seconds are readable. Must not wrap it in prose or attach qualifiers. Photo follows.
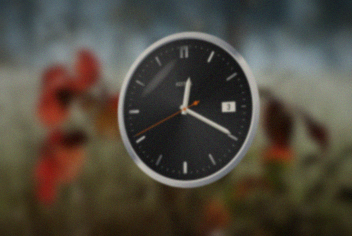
12.19.41
